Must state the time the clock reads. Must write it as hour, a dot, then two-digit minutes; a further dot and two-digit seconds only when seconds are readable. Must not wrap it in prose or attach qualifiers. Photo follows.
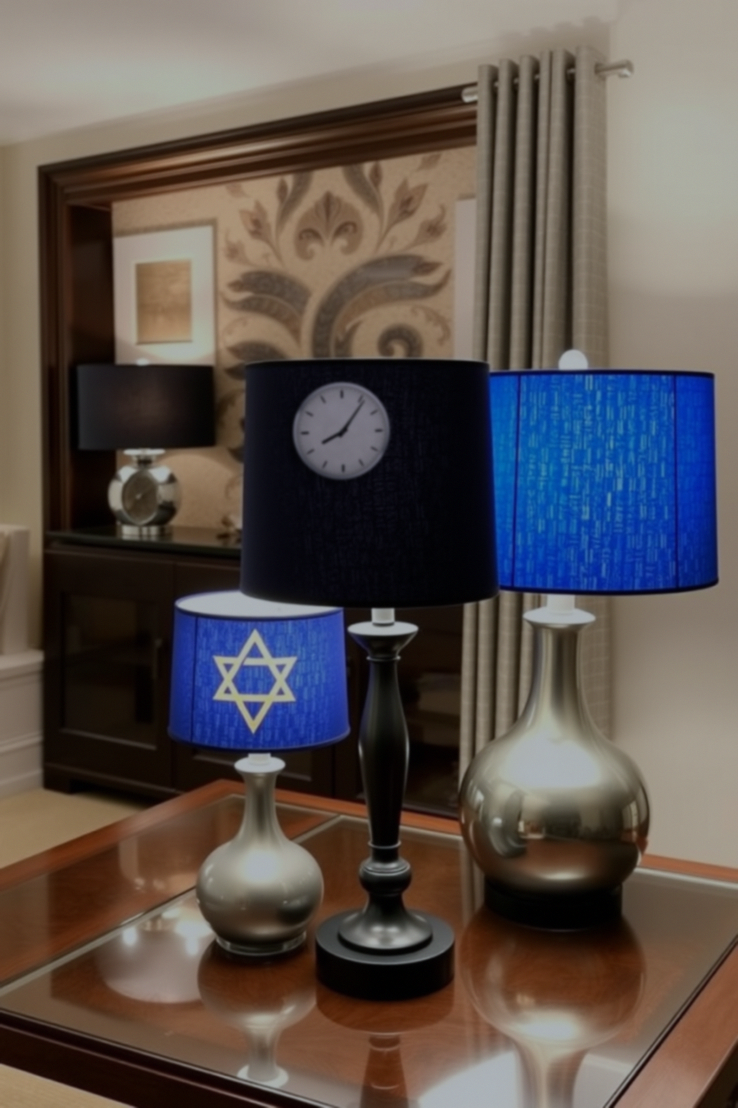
8.06
